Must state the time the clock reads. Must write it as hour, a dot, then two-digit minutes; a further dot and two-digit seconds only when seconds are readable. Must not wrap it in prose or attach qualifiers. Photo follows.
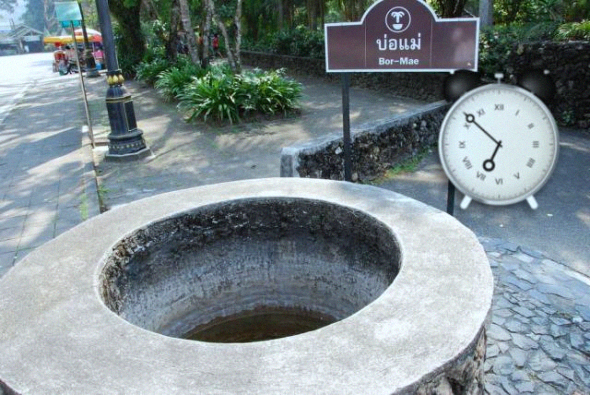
6.52
